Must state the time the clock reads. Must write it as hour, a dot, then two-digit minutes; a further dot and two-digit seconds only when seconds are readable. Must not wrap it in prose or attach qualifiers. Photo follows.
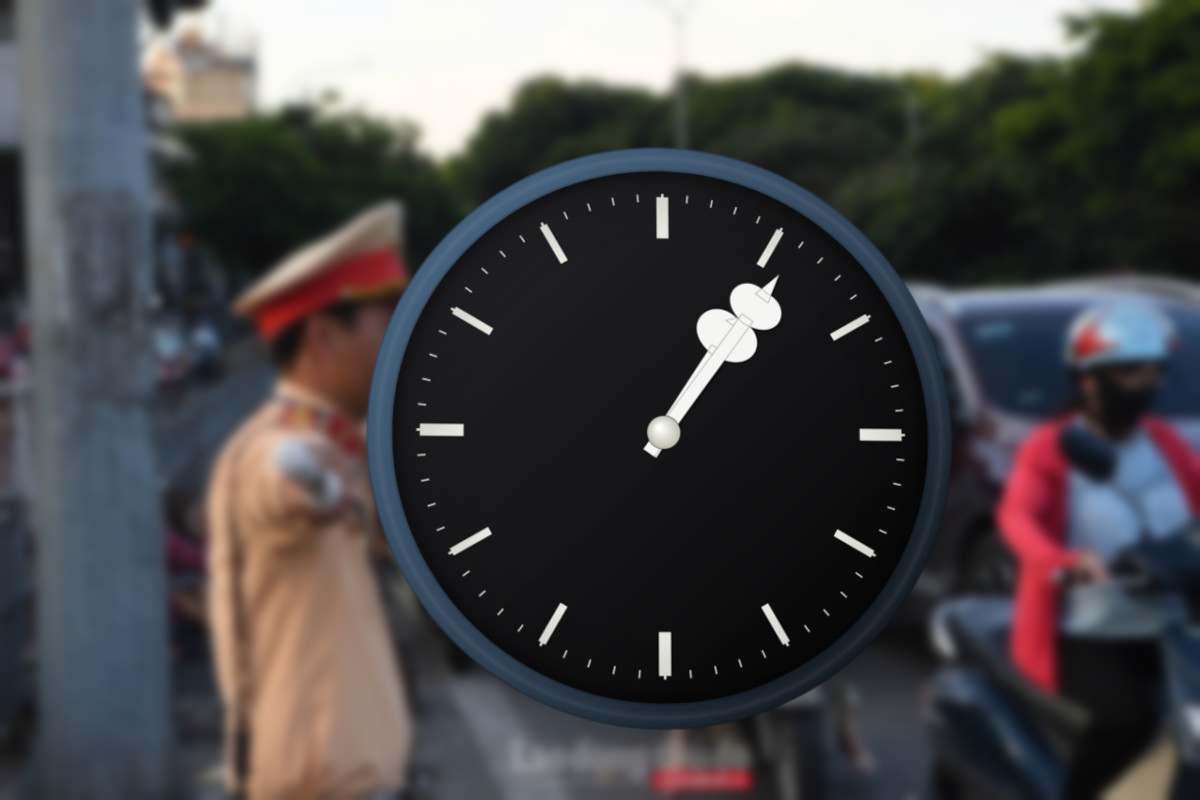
1.06
